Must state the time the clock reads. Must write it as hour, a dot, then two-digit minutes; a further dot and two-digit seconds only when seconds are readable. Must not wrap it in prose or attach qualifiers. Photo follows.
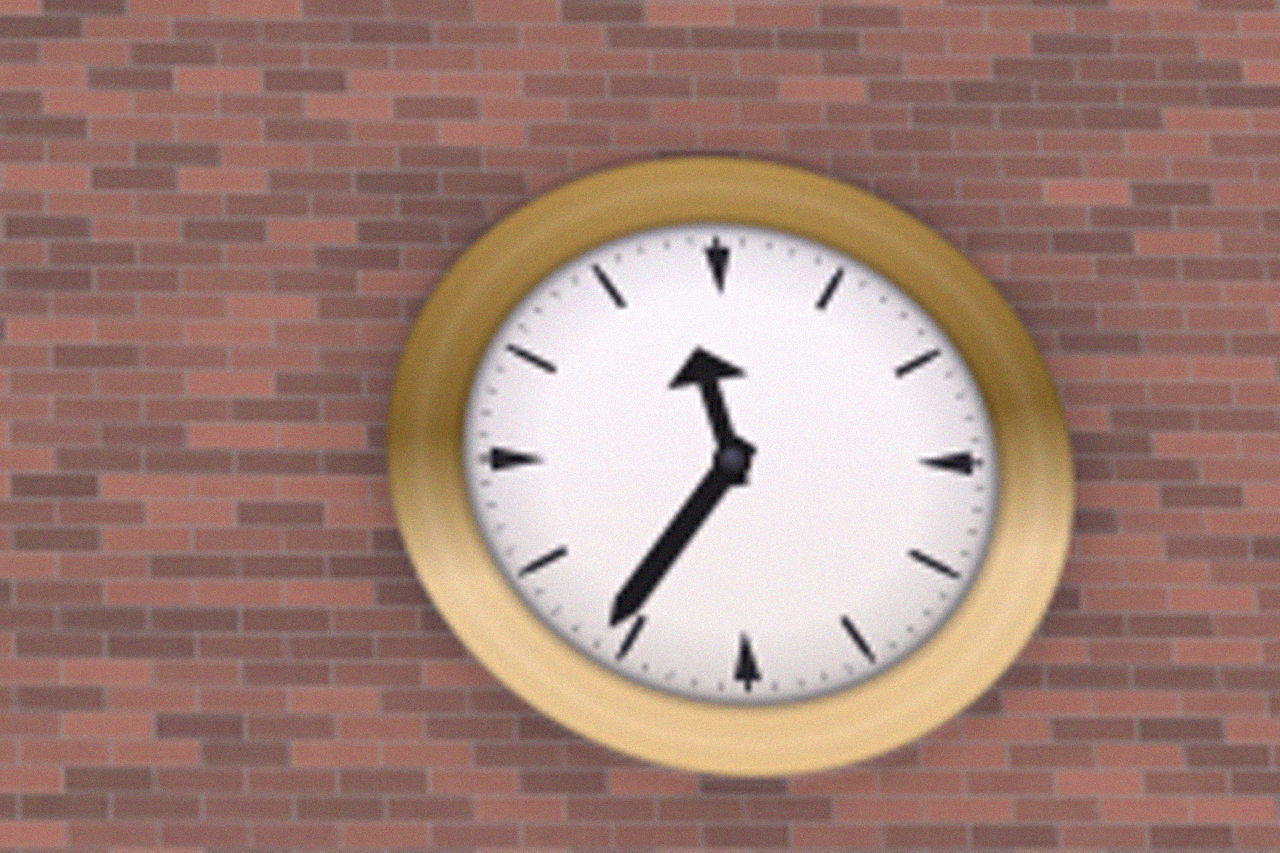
11.36
